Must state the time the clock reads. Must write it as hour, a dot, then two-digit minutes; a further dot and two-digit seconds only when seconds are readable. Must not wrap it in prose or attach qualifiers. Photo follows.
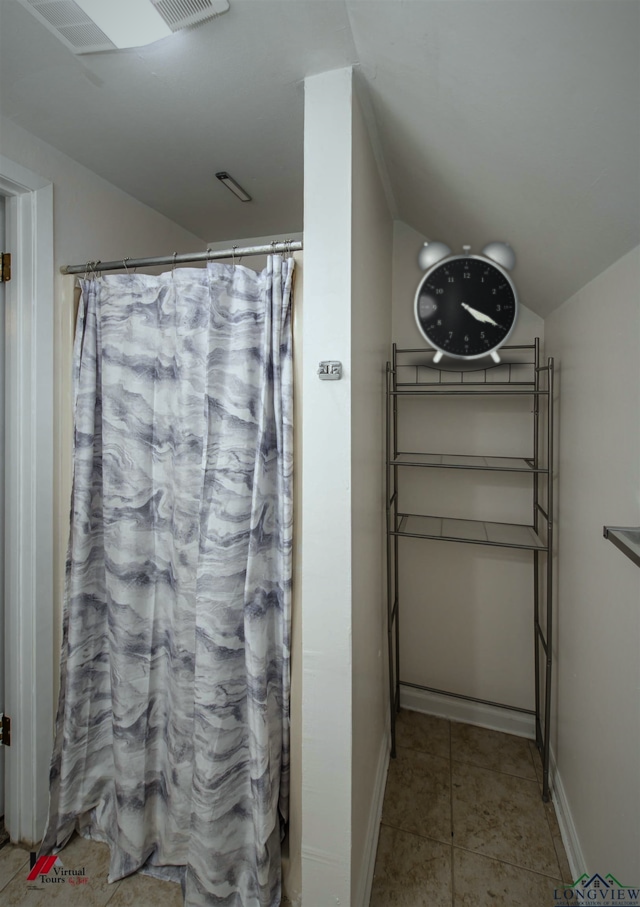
4.20
